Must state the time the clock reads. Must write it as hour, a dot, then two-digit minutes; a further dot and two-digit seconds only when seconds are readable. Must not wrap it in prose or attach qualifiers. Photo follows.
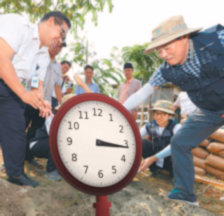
3.16
